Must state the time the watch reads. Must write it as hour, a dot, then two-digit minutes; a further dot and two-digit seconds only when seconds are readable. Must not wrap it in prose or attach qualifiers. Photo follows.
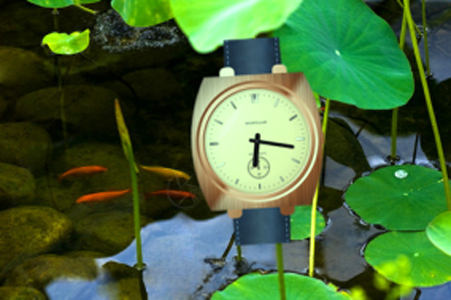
6.17
